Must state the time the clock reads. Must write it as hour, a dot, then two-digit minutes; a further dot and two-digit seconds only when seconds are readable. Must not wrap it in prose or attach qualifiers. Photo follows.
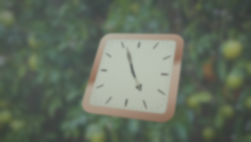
4.56
